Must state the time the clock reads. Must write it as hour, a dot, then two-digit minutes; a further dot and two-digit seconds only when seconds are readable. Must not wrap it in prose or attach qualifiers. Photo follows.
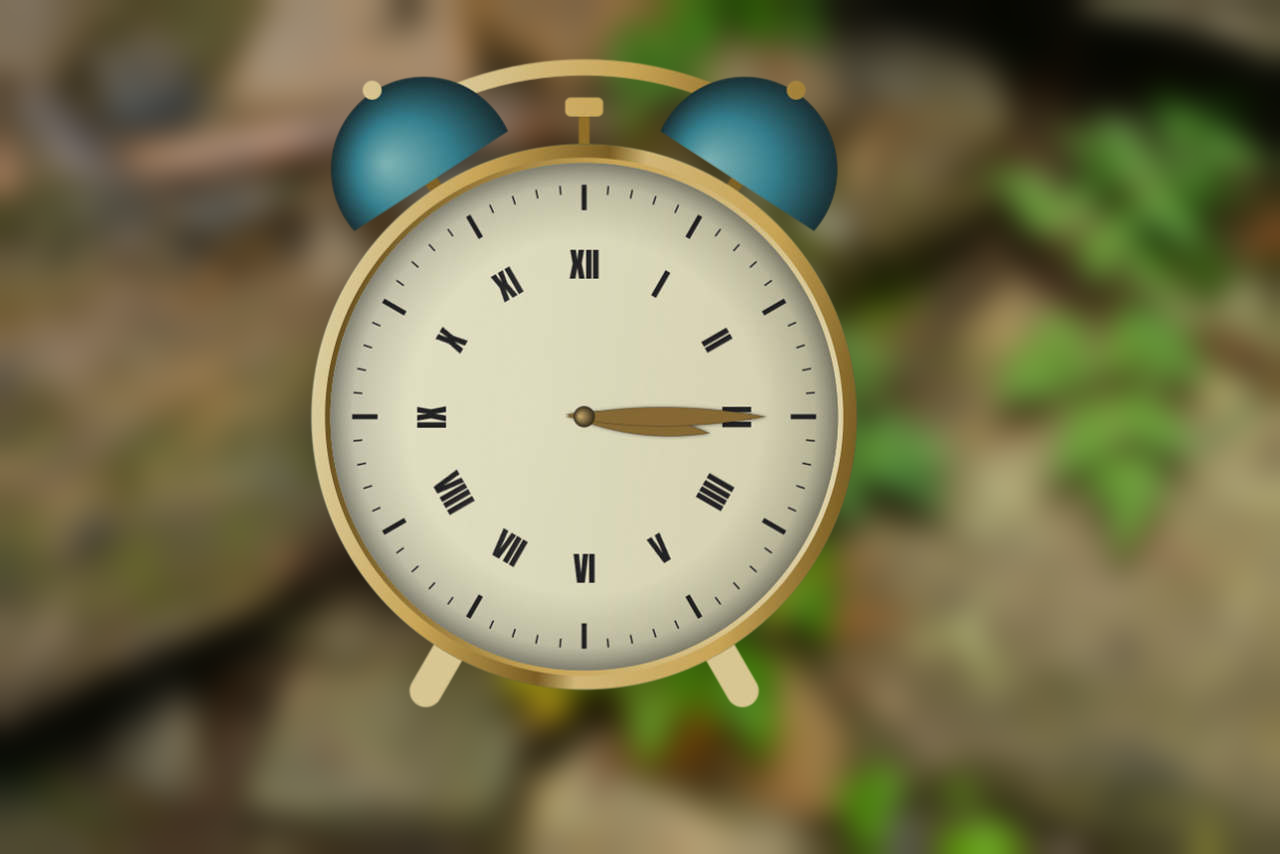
3.15
